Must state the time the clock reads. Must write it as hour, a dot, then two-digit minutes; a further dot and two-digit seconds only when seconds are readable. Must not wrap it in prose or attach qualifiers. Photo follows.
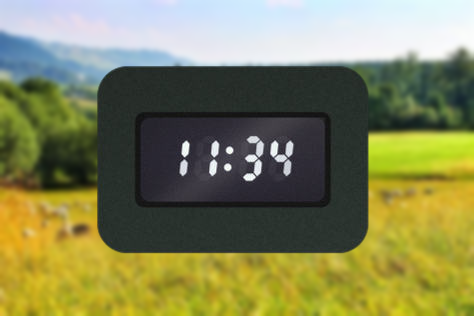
11.34
